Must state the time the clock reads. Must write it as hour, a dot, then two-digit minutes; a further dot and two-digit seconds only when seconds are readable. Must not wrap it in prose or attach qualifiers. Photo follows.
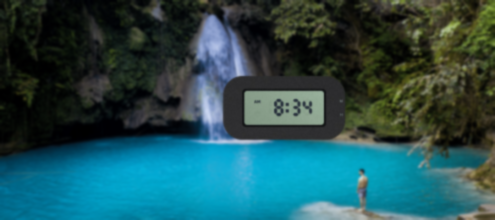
8.34
